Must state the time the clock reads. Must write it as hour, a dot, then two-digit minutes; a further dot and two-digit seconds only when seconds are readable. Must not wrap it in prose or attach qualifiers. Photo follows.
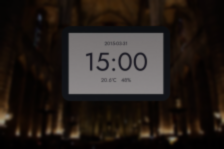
15.00
